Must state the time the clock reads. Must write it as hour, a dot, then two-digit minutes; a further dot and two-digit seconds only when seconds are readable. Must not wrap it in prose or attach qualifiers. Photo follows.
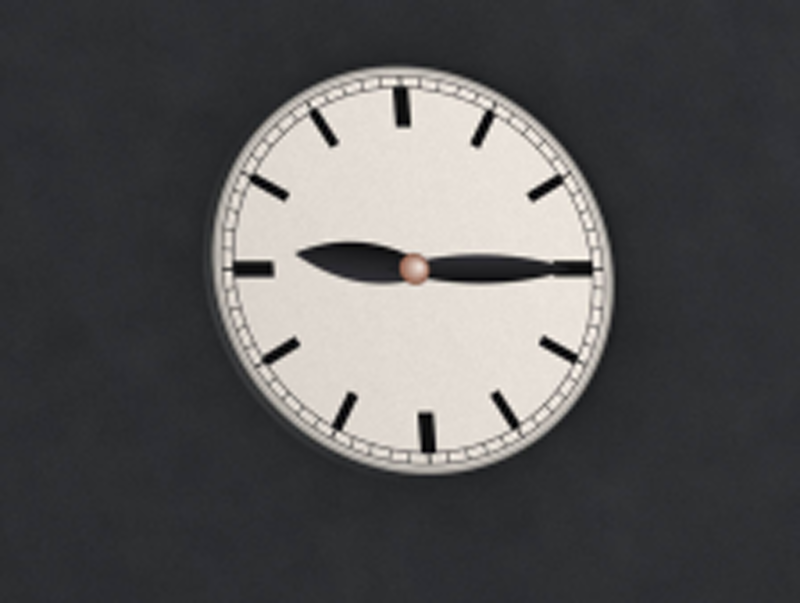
9.15
